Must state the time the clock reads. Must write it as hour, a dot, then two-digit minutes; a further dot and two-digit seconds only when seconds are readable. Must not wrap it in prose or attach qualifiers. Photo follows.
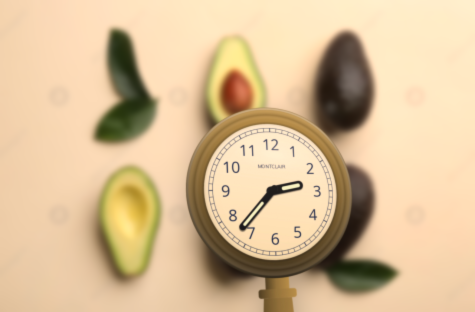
2.37
